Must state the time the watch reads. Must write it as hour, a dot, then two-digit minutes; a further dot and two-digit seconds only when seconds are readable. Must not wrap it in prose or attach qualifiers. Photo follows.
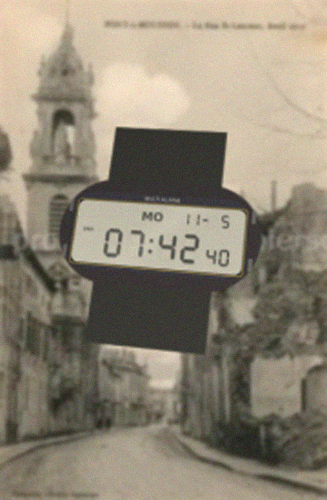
7.42.40
